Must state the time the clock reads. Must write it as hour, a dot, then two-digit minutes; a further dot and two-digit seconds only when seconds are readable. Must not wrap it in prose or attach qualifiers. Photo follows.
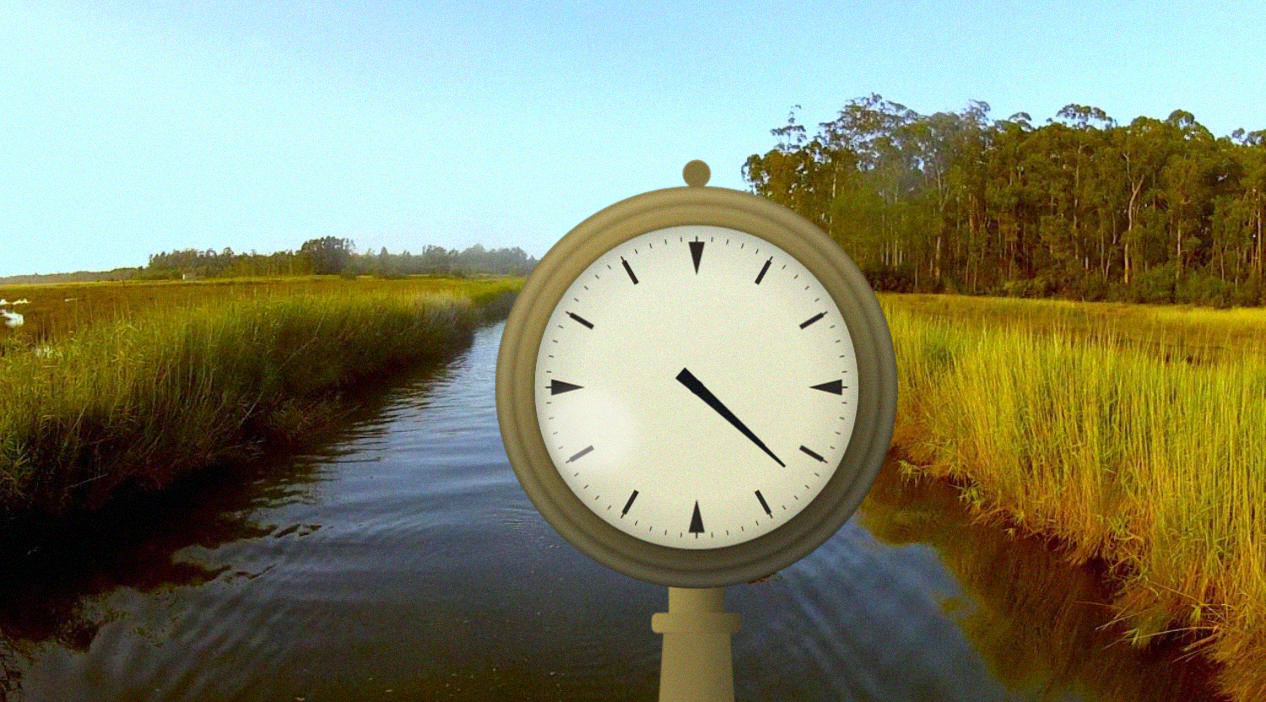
4.22
